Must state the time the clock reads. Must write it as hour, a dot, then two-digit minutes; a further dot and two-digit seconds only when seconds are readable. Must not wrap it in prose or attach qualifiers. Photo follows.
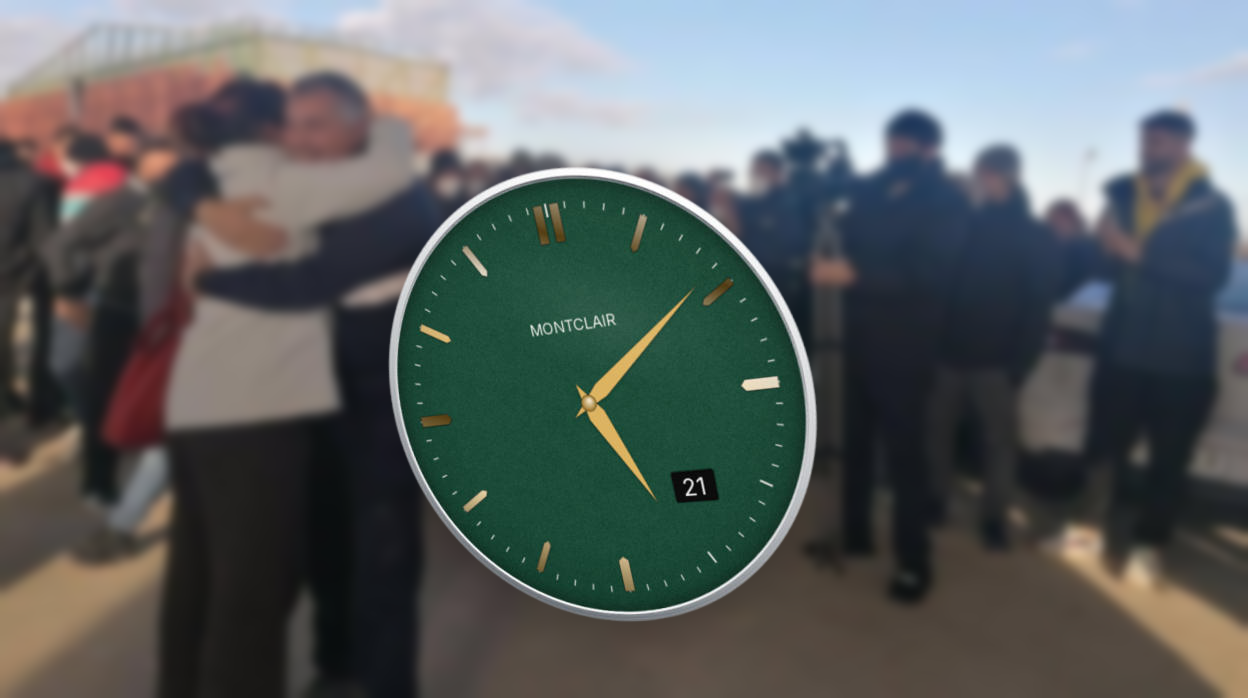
5.09
